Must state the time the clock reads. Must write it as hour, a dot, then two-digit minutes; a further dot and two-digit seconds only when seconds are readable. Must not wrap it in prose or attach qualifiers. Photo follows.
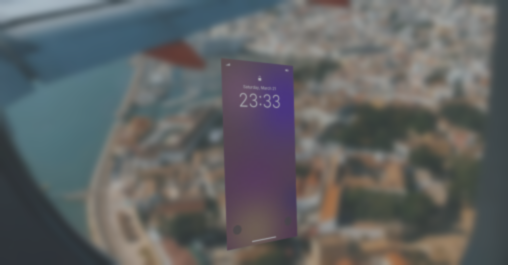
23.33
